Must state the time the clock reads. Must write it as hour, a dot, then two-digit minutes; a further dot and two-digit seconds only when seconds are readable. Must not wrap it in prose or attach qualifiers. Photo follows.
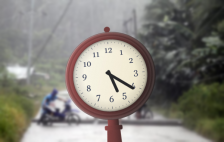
5.21
